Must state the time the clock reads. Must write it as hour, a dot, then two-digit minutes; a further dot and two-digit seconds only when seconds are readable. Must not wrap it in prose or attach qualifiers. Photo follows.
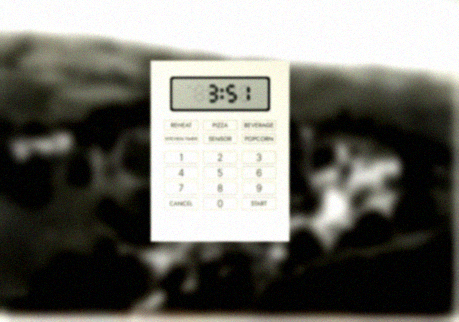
3.51
